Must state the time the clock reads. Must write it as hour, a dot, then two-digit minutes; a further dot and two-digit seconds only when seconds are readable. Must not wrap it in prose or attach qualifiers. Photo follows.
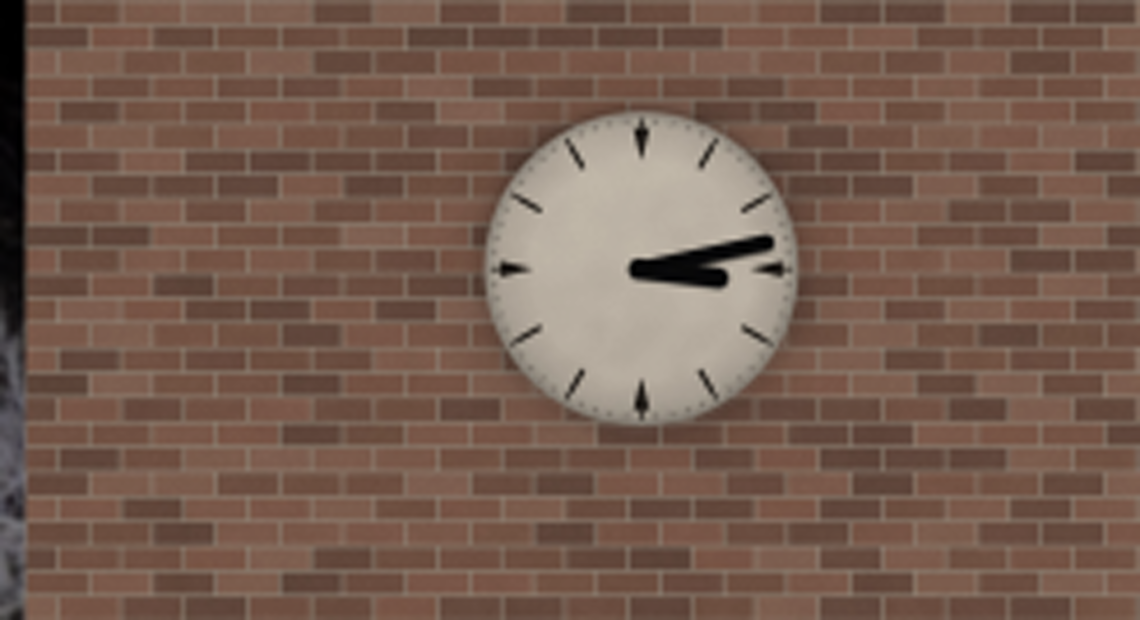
3.13
